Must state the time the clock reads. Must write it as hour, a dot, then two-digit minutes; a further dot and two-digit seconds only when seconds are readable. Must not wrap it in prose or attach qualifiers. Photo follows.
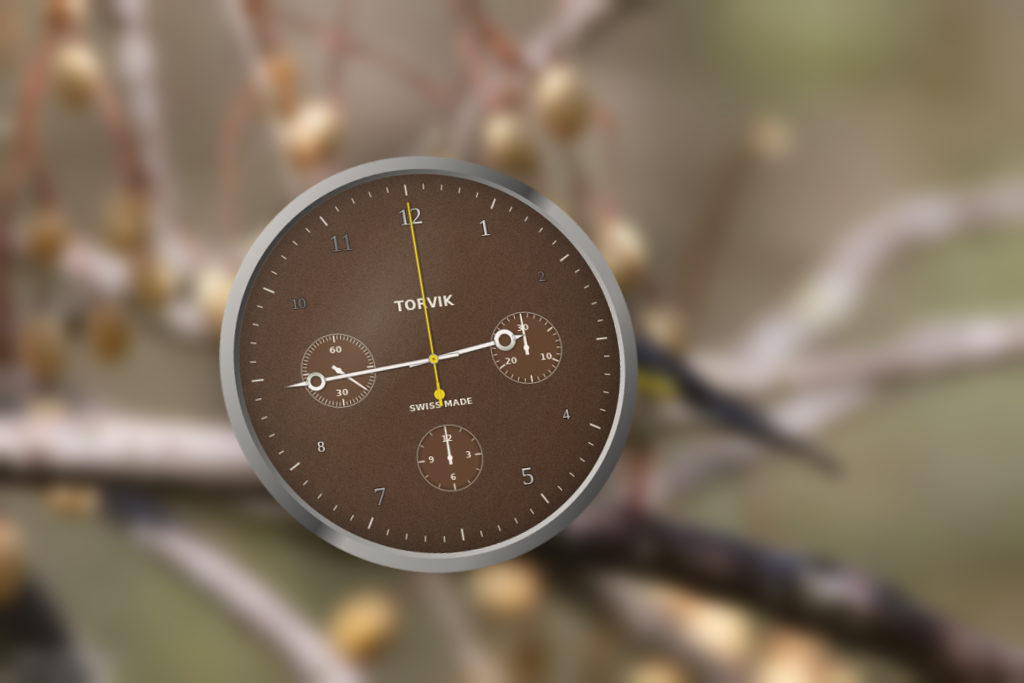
2.44.22
